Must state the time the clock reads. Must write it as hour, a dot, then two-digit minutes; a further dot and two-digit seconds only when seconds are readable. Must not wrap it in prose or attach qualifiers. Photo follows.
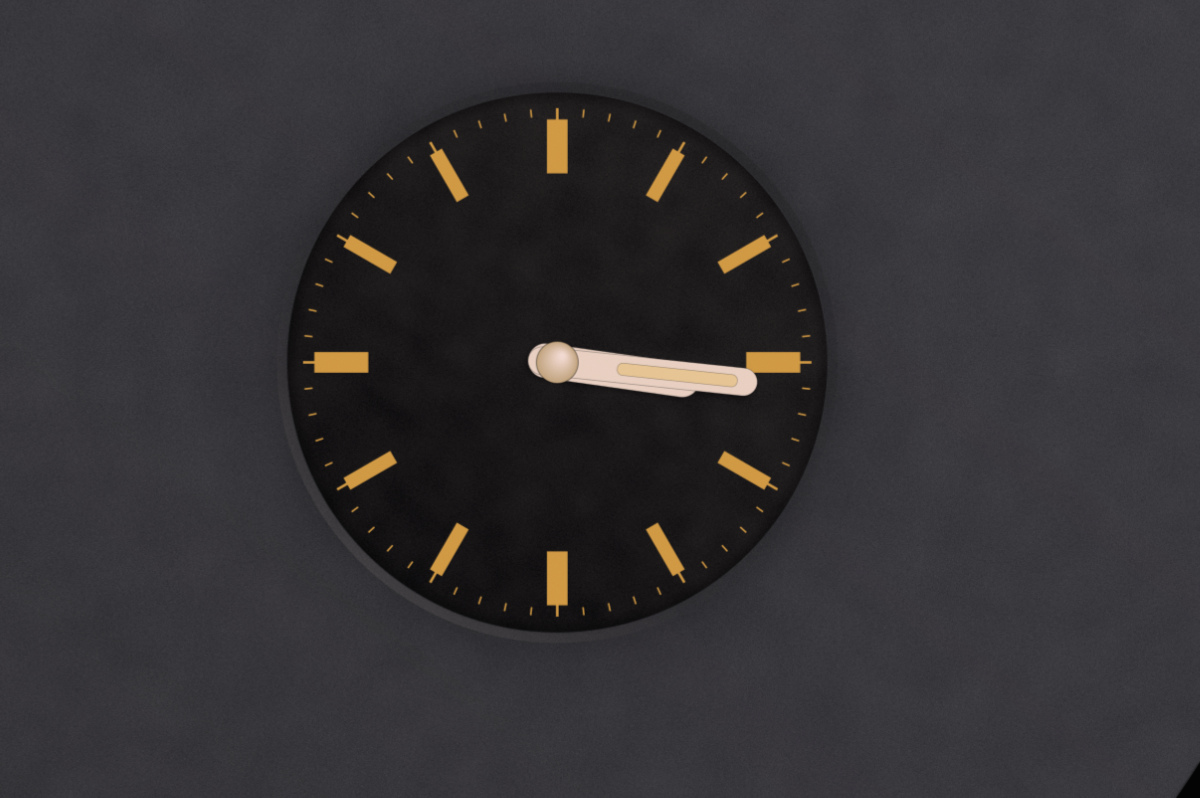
3.16
